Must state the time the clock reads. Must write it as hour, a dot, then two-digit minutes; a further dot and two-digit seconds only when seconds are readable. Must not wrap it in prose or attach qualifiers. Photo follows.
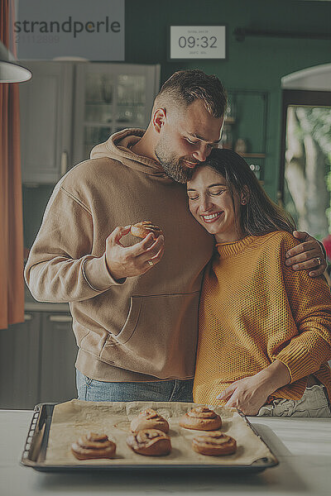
9.32
